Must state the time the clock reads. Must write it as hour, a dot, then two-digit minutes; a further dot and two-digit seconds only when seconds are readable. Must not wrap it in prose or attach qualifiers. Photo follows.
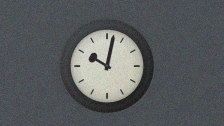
10.02
